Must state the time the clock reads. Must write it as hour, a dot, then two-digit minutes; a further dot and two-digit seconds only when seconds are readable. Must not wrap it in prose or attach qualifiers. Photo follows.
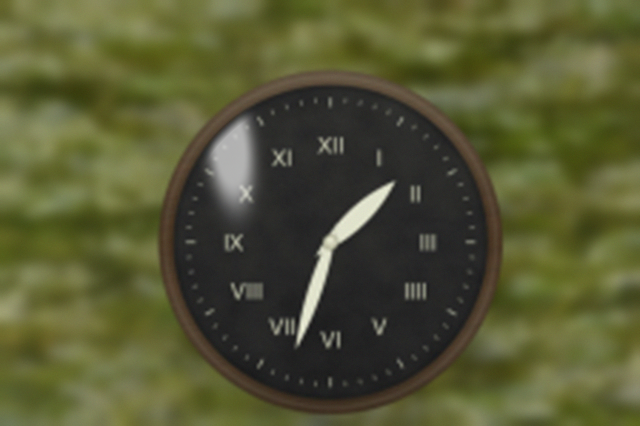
1.33
